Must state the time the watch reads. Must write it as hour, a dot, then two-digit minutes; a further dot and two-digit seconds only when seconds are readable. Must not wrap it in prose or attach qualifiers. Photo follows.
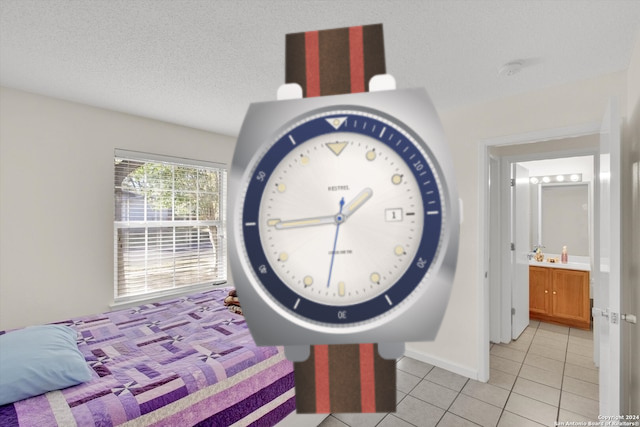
1.44.32
